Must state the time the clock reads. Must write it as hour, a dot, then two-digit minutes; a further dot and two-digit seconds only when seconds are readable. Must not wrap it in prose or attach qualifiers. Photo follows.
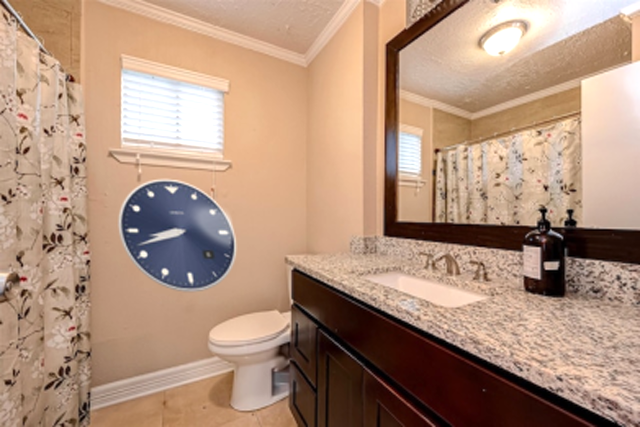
8.42
